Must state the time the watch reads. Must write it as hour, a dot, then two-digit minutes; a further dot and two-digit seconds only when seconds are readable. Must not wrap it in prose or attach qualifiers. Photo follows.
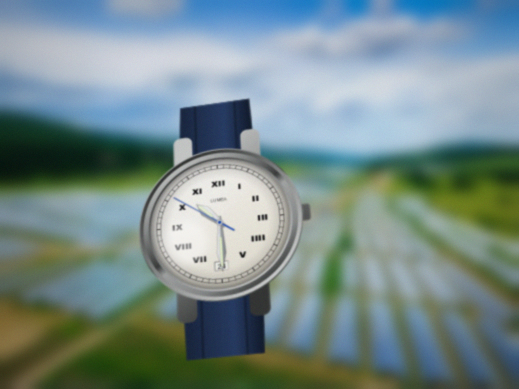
10.29.51
